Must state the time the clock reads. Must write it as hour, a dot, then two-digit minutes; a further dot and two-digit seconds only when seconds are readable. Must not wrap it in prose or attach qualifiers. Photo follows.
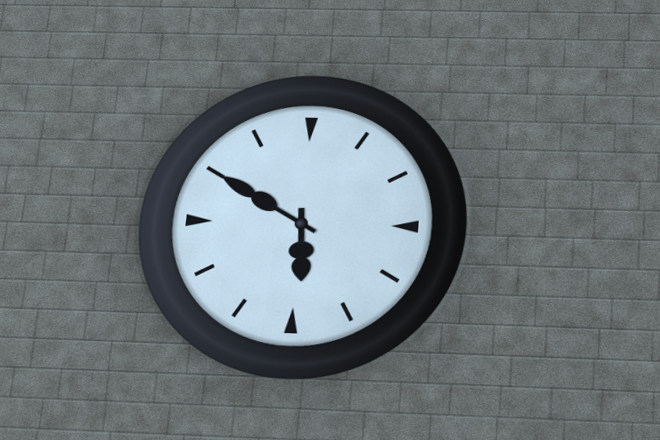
5.50
